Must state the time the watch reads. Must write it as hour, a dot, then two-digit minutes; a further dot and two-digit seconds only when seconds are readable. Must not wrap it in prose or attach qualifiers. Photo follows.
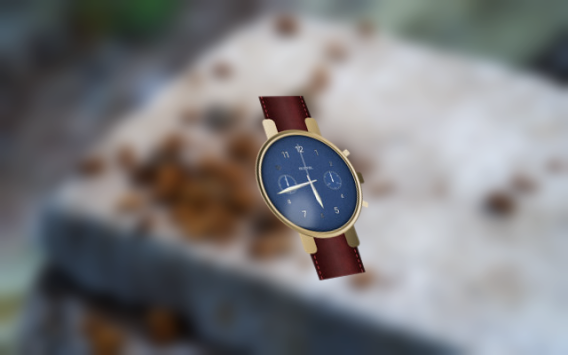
5.43
